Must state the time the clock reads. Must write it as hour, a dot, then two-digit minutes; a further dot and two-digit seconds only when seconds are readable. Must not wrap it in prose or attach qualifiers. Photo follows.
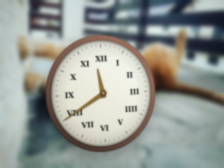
11.40
